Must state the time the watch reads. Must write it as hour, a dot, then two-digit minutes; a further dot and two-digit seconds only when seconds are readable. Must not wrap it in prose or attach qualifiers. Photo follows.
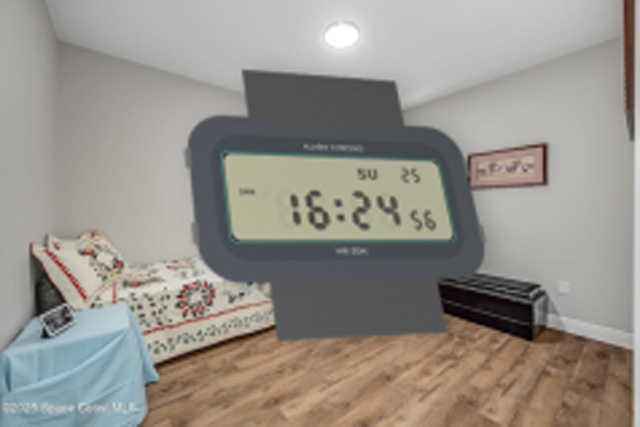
16.24.56
